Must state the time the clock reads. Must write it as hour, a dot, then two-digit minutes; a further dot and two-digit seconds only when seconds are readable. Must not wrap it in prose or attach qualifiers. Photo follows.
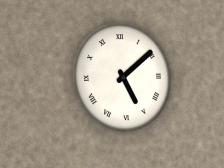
5.09
